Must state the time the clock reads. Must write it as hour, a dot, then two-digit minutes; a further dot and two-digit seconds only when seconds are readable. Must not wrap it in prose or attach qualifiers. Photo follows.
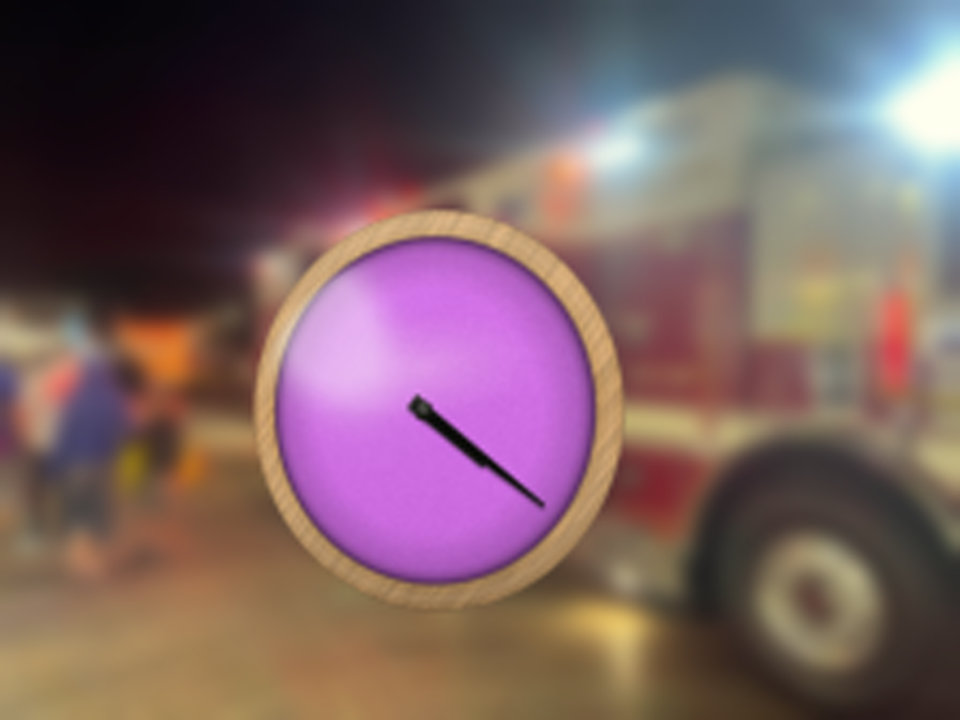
4.21
